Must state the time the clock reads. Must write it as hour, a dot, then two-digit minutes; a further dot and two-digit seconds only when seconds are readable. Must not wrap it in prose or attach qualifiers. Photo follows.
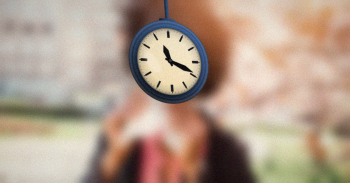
11.19
